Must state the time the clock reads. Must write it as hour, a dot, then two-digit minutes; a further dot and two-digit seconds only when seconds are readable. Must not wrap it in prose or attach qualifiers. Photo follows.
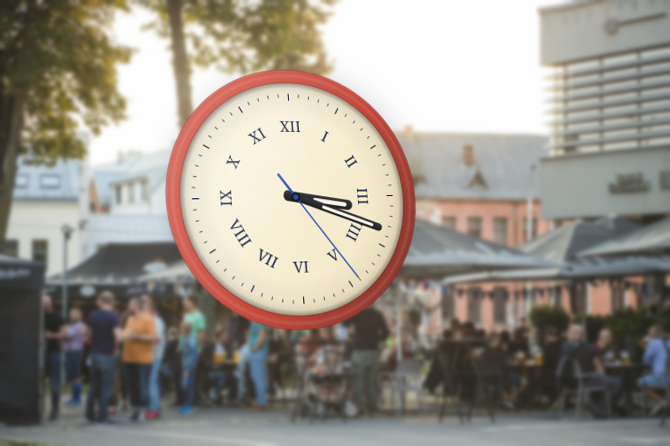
3.18.24
